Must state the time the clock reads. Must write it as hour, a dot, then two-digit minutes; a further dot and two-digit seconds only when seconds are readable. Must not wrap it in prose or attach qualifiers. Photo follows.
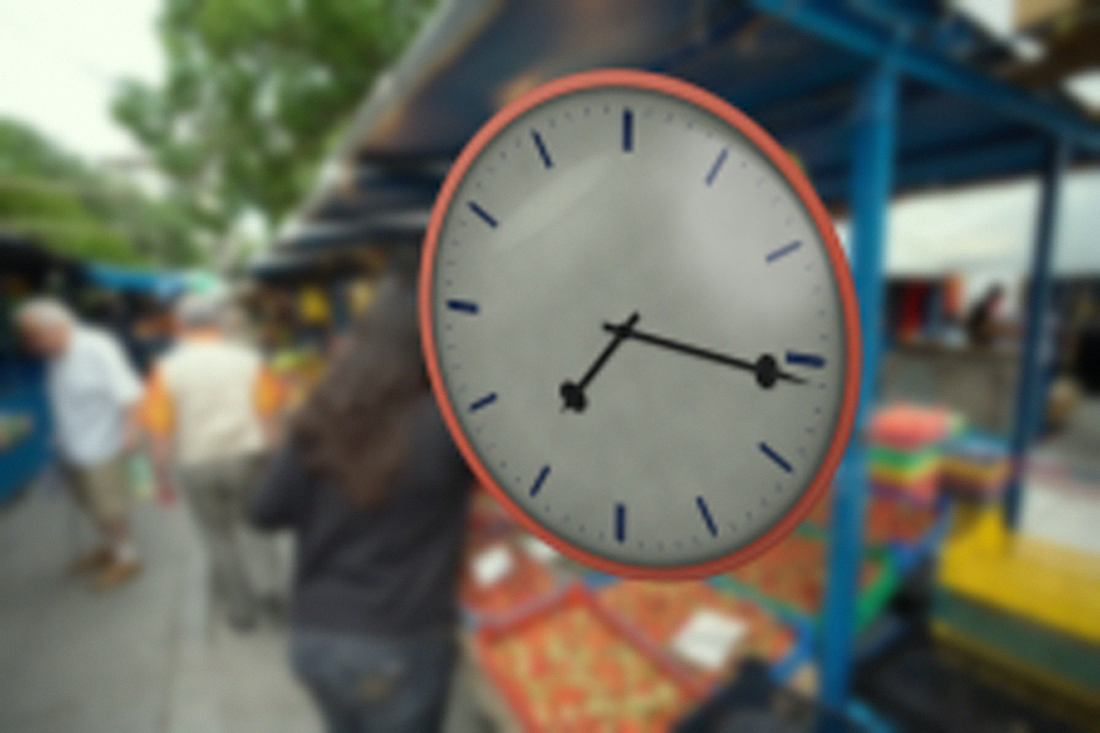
7.16
